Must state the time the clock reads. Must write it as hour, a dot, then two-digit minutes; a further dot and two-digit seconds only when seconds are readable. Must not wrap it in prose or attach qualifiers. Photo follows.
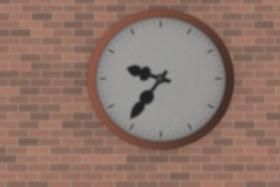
9.36
